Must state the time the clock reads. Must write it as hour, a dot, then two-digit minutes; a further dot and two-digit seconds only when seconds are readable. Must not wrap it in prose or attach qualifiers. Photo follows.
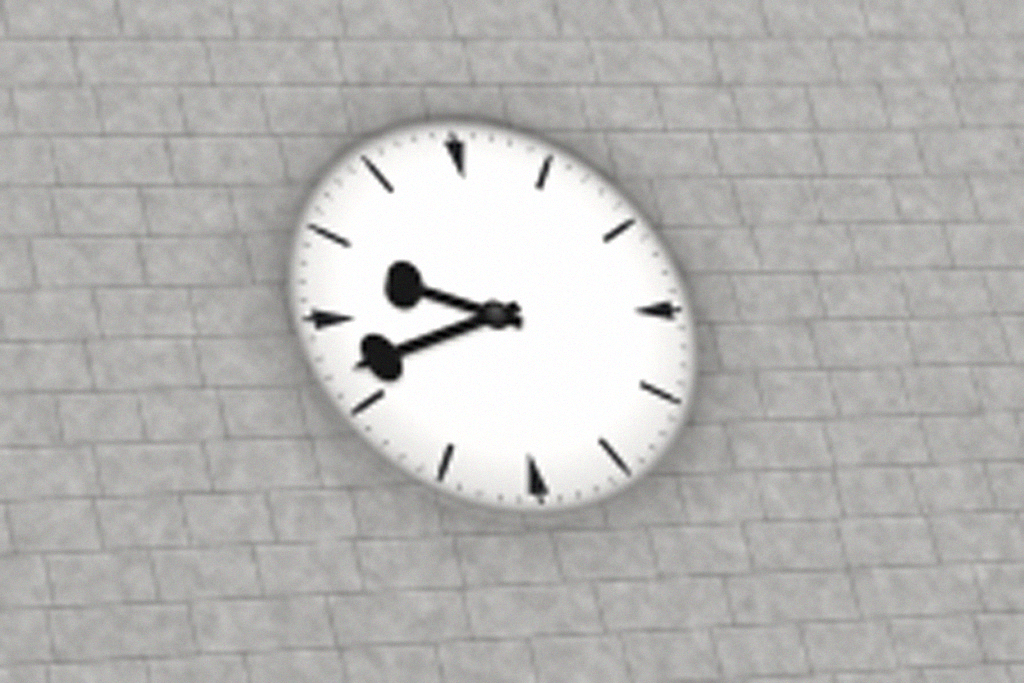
9.42
